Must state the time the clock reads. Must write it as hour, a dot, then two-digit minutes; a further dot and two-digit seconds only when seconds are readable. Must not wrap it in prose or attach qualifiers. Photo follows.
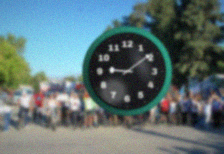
9.09
